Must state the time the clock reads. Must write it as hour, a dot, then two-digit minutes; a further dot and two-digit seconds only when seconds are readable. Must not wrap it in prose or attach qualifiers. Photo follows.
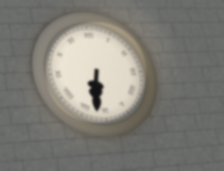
6.32
